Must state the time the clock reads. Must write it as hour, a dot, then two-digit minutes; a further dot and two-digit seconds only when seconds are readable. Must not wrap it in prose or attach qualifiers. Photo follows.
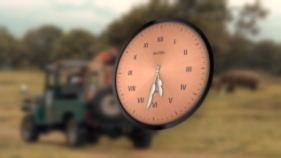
5.32
